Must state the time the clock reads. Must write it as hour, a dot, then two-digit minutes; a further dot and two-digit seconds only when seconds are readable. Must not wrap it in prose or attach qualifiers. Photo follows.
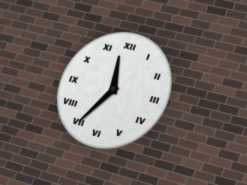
11.35
